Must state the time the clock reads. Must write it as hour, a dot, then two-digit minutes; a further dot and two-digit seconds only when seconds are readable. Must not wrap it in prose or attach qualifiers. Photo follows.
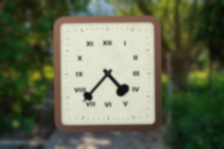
4.37
